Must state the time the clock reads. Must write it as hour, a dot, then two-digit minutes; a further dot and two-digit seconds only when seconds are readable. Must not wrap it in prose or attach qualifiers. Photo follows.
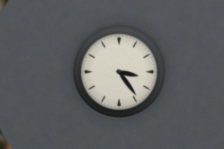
3.24
